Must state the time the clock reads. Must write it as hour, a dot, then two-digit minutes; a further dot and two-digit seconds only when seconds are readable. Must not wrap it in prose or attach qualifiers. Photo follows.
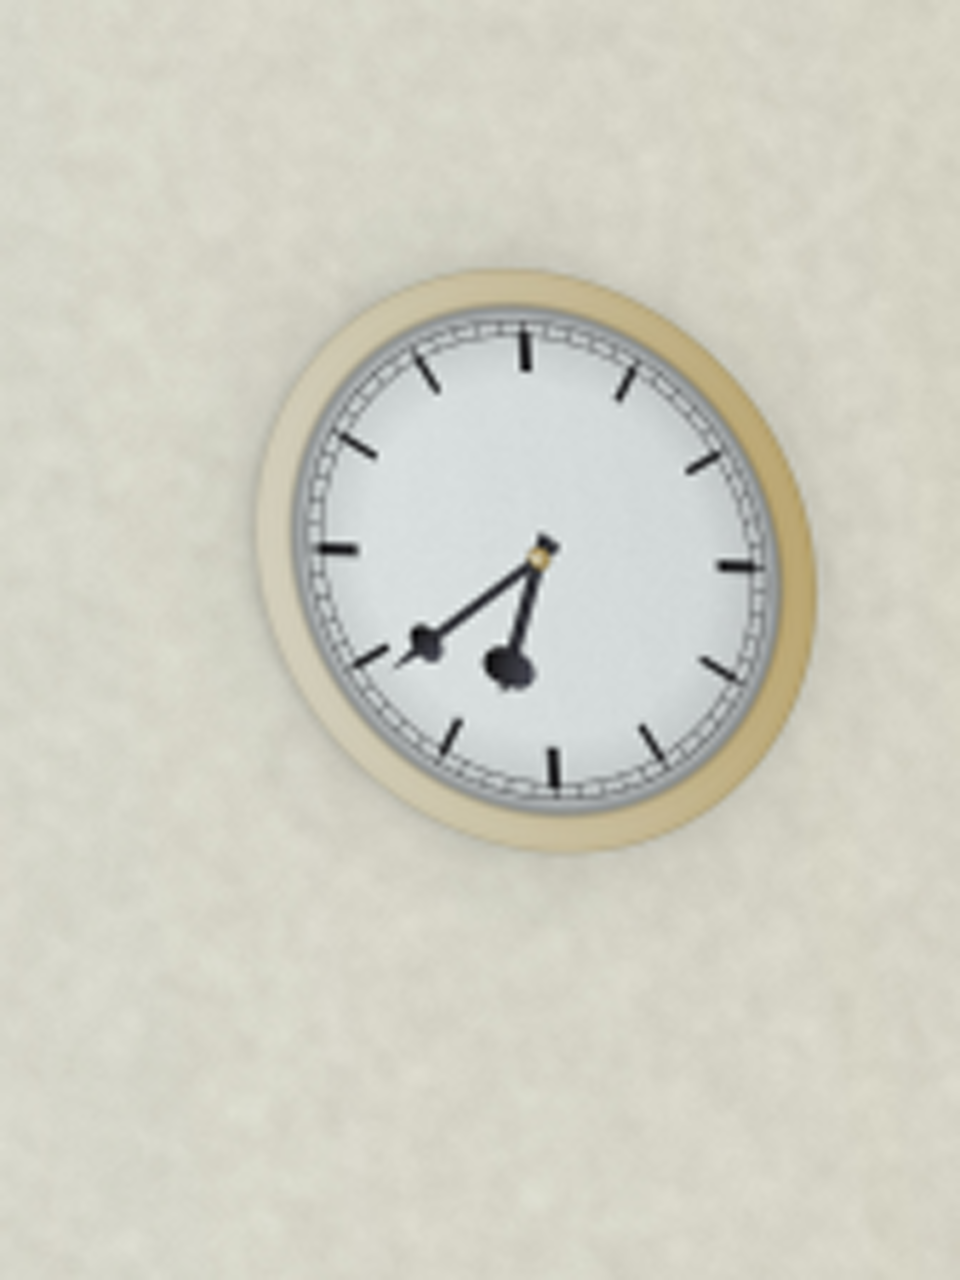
6.39
